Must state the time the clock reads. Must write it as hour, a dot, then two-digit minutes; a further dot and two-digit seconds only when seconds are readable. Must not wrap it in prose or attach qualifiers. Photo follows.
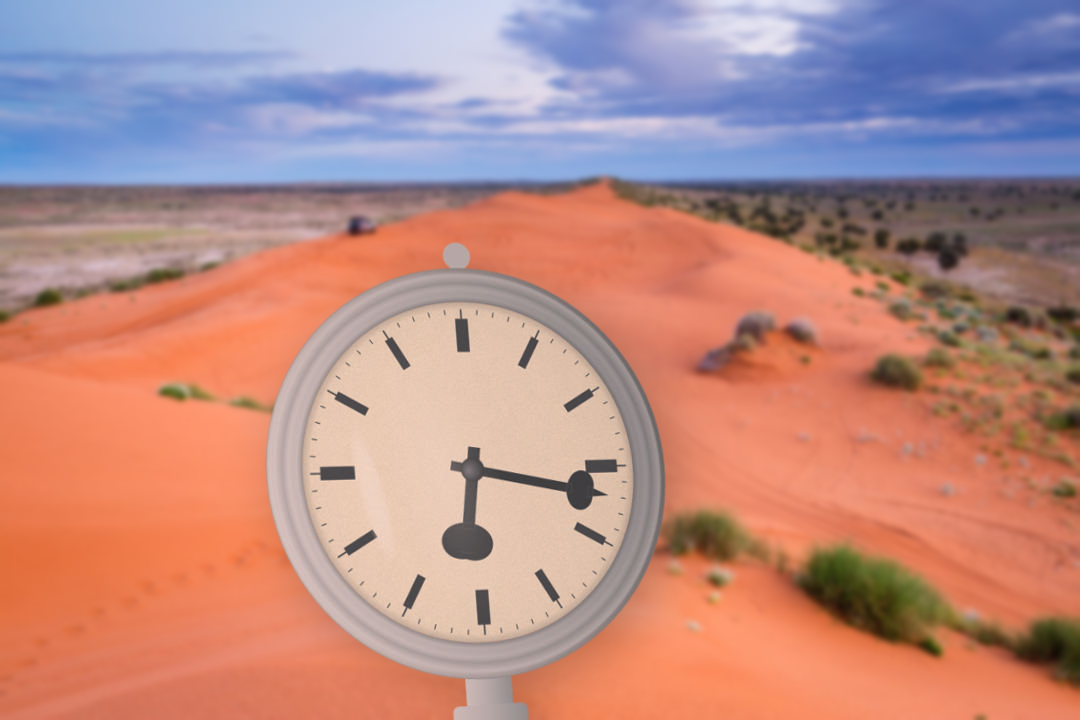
6.17
